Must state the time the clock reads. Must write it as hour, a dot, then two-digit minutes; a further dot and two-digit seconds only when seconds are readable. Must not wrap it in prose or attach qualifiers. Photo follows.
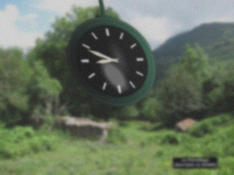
8.49
